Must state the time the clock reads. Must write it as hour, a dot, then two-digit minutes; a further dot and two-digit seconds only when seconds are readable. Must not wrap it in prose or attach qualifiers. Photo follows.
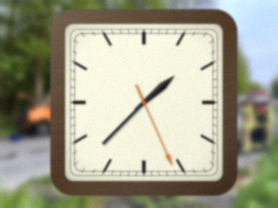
1.37.26
